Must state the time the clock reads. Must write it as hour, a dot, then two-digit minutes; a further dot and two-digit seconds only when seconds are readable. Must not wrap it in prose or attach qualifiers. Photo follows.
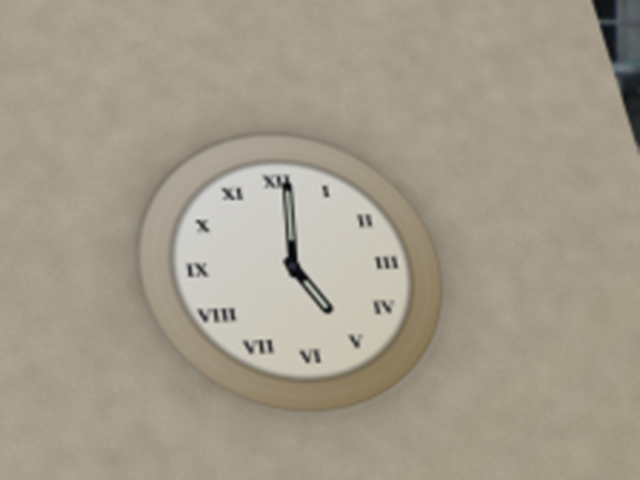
5.01
